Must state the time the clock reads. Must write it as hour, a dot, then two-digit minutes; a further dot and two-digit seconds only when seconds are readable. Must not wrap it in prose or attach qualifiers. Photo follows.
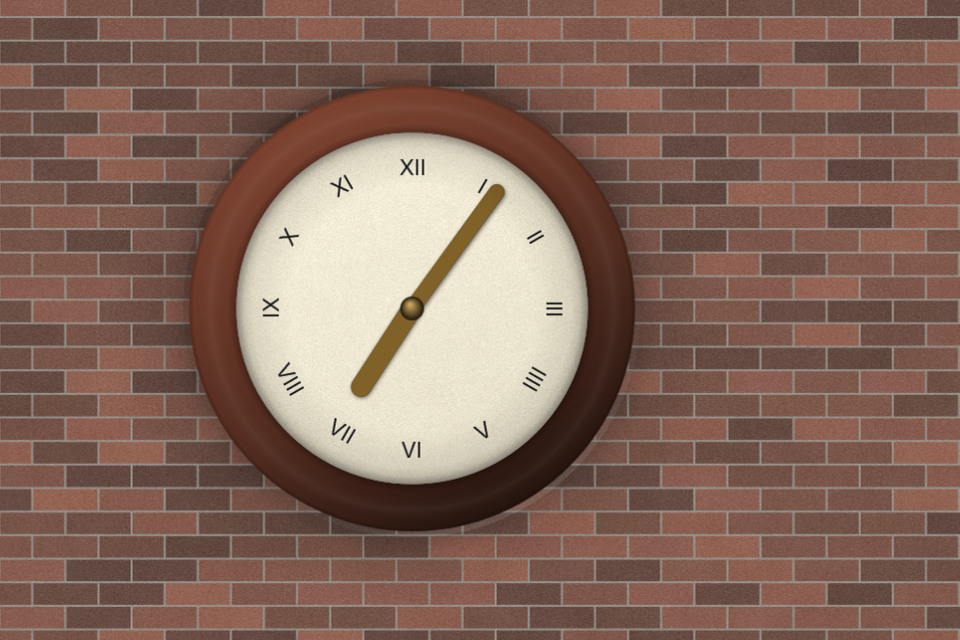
7.06
